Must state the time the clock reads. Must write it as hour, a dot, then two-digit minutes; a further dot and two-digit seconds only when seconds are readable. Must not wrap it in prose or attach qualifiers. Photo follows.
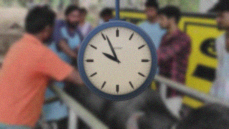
9.56
